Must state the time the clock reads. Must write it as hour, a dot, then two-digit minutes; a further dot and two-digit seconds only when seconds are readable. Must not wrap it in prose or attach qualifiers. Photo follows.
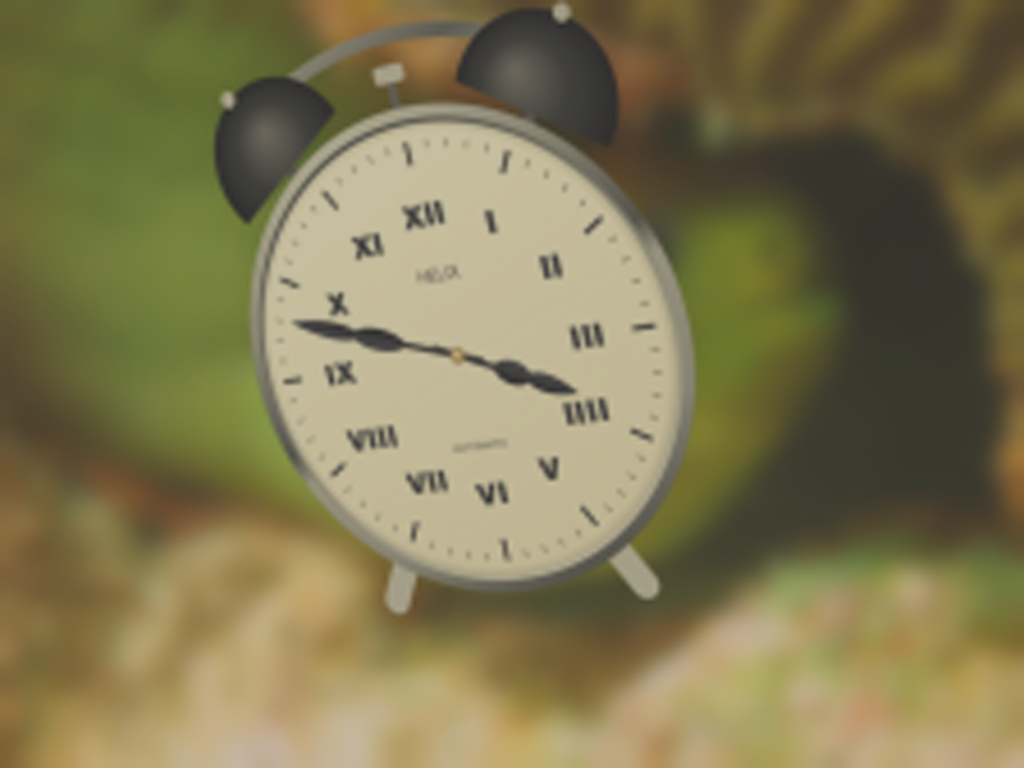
3.48
